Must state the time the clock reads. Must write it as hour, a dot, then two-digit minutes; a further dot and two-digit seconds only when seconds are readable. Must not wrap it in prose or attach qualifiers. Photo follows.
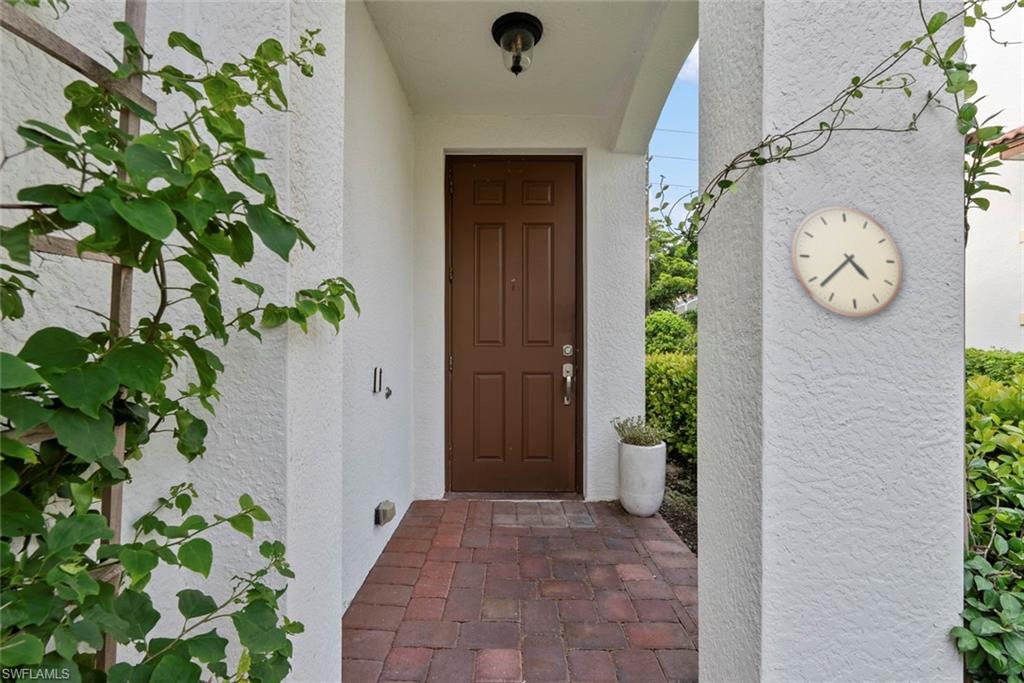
4.38
